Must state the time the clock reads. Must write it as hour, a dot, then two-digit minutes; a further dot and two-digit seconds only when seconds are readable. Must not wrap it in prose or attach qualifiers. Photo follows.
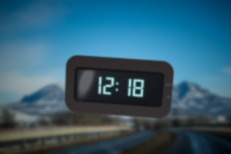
12.18
